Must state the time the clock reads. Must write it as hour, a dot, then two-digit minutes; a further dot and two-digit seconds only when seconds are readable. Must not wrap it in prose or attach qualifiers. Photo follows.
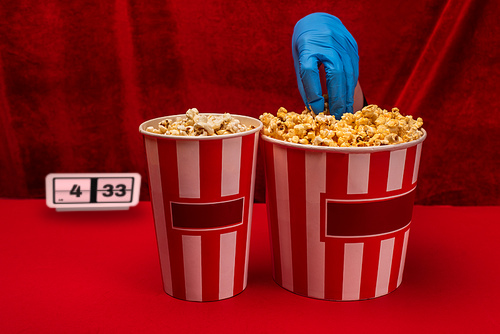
4.33
